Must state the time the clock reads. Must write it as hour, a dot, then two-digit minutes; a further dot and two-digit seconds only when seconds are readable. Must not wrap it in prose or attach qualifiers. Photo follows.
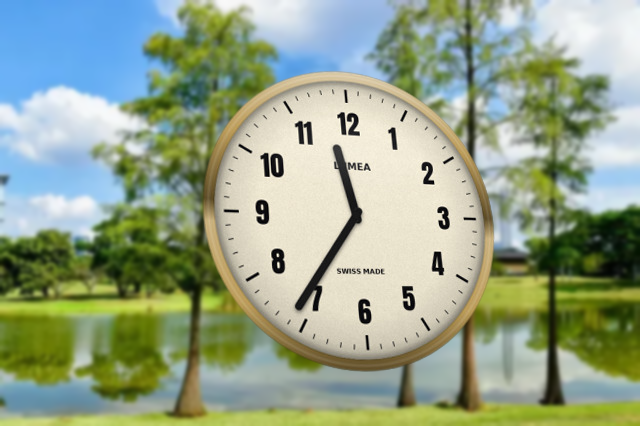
11.36
